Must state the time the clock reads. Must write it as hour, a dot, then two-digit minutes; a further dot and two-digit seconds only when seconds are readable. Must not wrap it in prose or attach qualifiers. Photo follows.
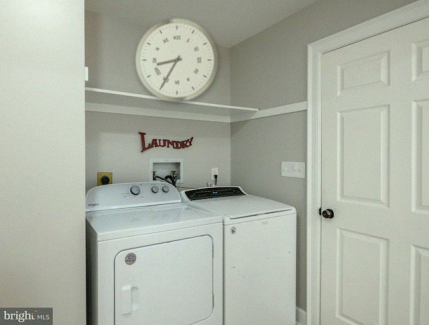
8.35
